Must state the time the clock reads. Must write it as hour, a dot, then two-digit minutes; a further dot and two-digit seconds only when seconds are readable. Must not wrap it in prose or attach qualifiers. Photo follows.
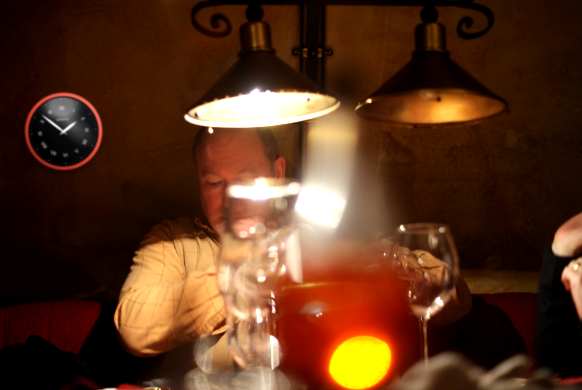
1.52
